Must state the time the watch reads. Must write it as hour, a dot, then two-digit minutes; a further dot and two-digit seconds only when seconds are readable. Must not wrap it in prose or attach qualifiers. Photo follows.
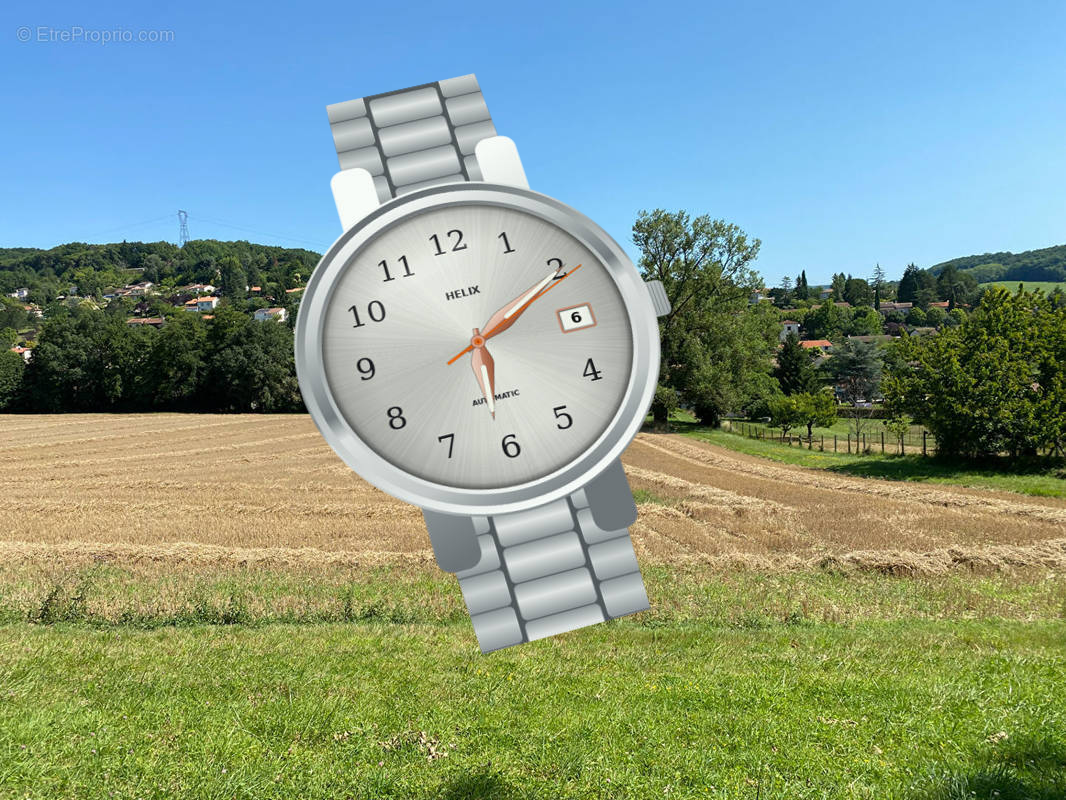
6.10.11
